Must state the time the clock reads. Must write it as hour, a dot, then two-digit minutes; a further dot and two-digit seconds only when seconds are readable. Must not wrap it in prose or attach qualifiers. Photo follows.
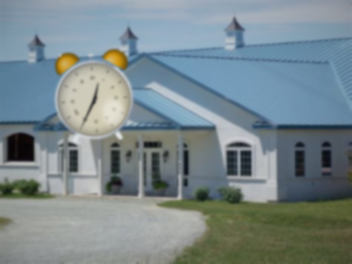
12.35
